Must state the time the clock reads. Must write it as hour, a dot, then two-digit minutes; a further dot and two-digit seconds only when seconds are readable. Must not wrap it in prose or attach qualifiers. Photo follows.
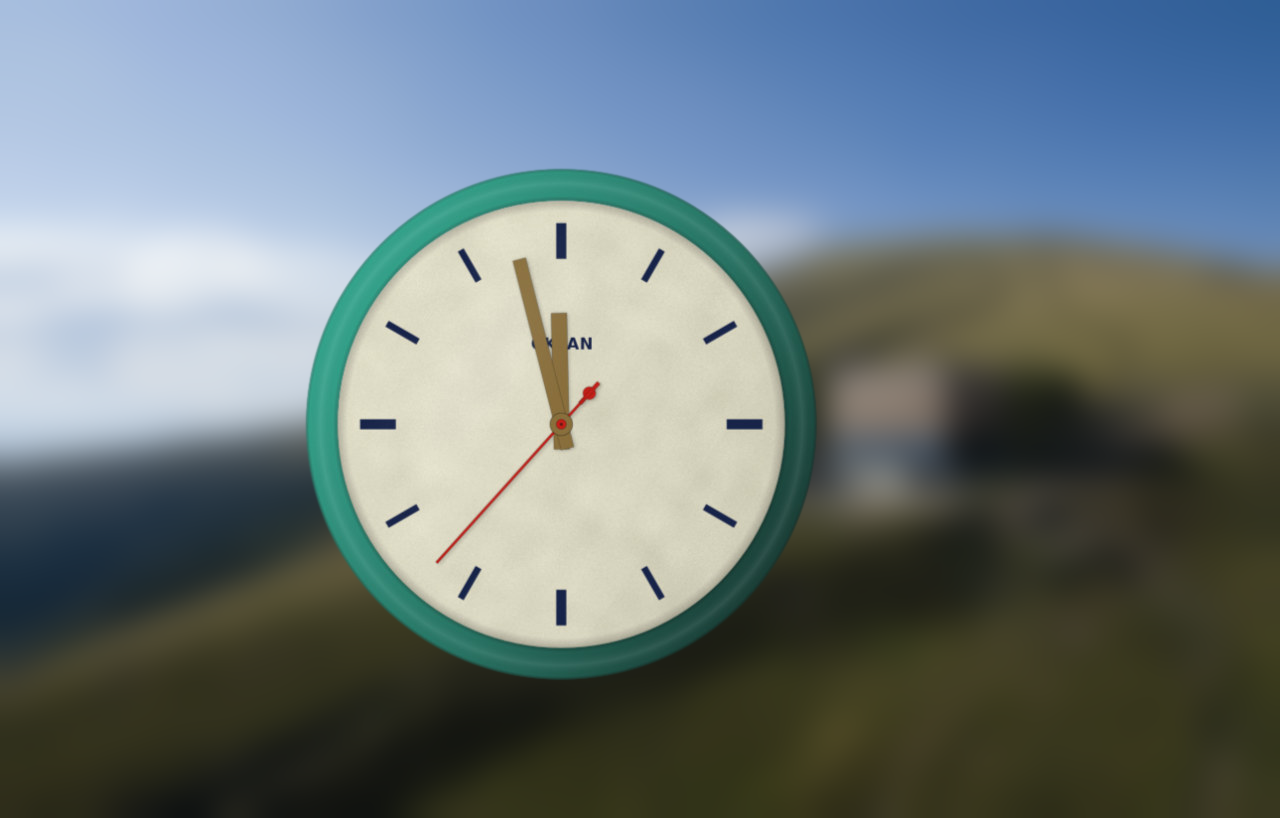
11.57.37
